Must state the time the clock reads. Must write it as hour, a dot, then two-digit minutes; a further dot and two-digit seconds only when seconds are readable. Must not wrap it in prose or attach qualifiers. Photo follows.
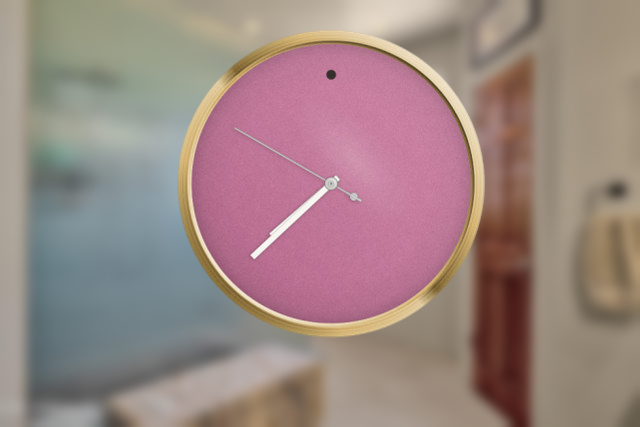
7.37.50
